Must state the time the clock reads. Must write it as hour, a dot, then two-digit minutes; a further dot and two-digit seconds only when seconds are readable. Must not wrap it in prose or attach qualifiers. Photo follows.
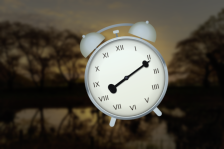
8.11
